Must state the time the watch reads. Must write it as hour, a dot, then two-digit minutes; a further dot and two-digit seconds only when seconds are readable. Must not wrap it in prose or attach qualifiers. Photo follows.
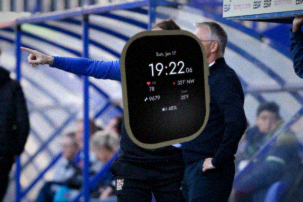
19.22
